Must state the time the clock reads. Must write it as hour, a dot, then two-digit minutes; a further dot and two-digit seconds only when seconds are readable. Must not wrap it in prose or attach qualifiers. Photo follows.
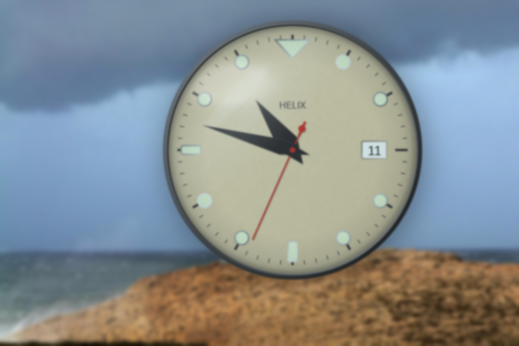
10.47.34
